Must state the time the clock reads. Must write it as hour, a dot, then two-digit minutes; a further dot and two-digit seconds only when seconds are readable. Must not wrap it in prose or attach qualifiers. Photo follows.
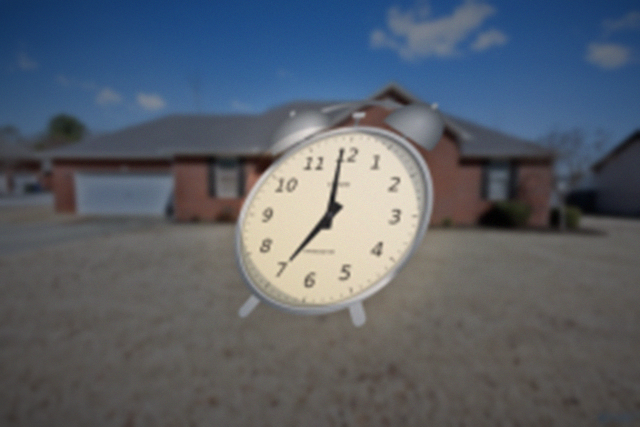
6.59
